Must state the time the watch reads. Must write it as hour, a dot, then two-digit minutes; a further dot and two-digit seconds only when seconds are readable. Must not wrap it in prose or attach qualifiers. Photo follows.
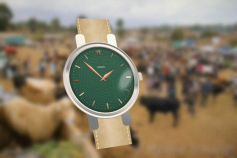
1.53
